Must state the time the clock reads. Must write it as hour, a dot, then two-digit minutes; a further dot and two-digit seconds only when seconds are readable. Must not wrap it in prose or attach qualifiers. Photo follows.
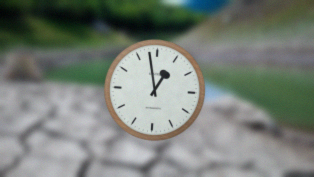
12.58
